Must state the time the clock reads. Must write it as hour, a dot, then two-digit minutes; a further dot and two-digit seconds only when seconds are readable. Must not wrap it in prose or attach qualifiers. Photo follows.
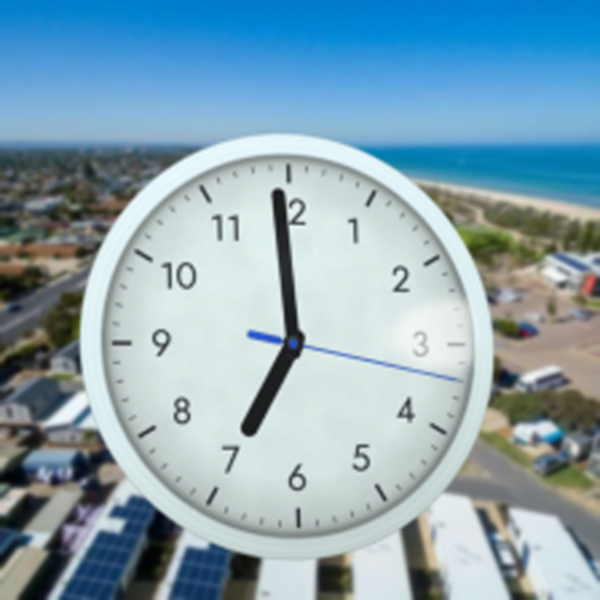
6.59.17
